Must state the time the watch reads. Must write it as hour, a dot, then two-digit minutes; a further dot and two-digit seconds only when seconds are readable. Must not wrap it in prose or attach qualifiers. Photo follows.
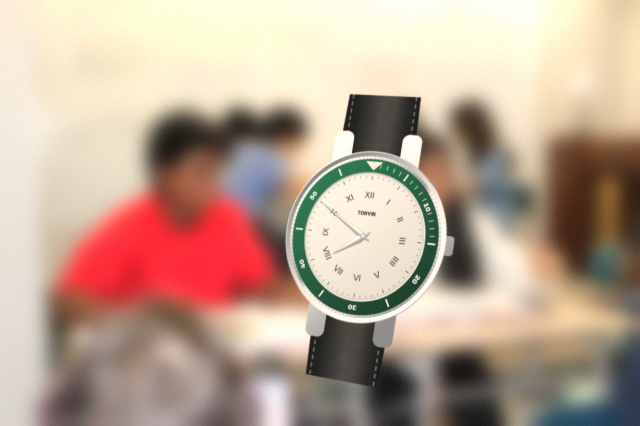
7.50
